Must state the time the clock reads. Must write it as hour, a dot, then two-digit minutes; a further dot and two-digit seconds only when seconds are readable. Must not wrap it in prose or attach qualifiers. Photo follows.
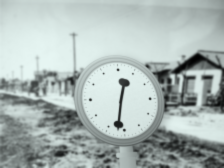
12.32
